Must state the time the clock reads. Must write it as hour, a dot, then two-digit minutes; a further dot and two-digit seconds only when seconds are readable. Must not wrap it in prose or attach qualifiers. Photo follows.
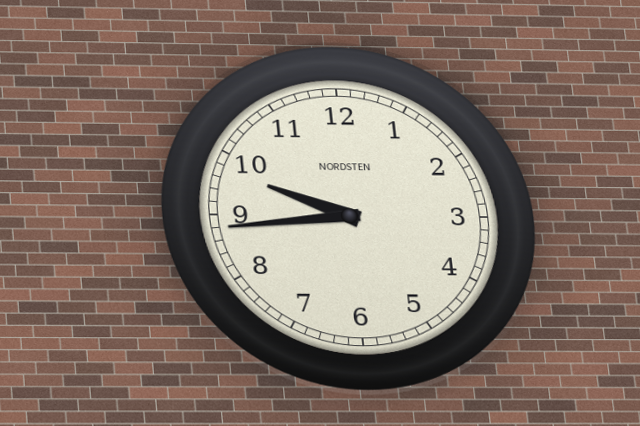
9.44
